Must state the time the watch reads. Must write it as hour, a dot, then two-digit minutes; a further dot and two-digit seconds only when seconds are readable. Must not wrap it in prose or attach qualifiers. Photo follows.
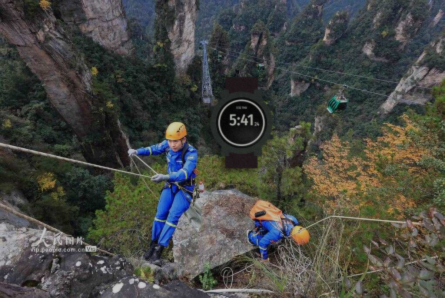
5.41
